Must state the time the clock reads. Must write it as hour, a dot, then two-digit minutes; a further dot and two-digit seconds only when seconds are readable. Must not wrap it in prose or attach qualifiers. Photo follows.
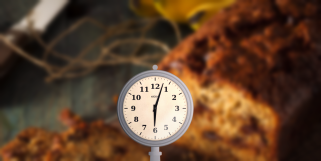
6.03
